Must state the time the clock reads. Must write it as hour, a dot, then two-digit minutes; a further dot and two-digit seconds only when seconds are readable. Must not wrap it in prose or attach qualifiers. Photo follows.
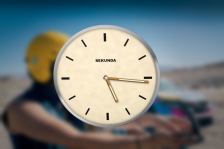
5.16
